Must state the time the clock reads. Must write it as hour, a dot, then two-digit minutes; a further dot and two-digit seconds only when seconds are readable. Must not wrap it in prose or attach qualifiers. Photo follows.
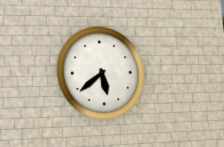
5.39
